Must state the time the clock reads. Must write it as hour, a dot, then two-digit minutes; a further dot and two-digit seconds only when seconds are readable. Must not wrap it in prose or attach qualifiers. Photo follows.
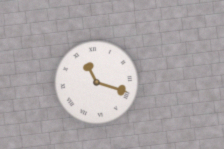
11.19
